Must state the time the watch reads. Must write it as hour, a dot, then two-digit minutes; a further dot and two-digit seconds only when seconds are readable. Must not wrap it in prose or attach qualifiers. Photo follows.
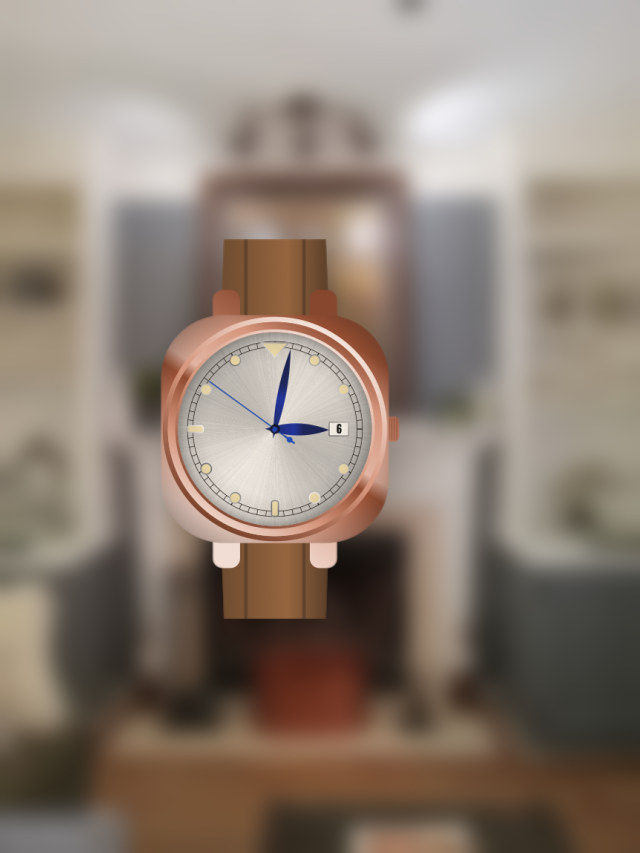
3.01.51
